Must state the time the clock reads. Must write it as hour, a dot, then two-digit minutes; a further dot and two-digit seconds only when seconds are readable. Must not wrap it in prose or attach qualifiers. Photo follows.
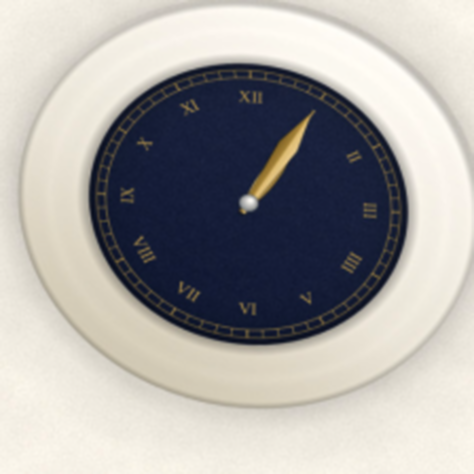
1.05
